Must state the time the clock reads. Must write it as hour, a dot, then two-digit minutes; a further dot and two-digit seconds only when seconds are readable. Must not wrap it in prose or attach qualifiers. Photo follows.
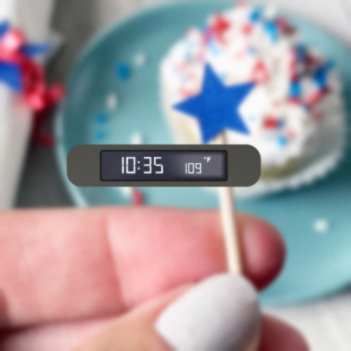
10.35
